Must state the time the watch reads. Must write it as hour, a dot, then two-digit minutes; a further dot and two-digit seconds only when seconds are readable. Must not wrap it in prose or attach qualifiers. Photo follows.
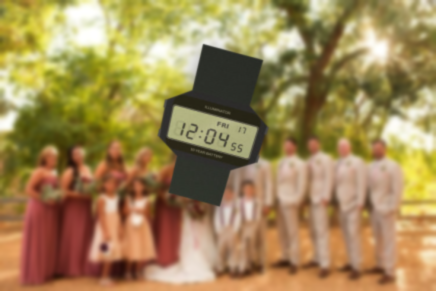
12.04
